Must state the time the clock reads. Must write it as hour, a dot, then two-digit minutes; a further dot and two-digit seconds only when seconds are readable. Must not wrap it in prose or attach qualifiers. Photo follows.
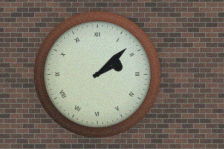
2.08
